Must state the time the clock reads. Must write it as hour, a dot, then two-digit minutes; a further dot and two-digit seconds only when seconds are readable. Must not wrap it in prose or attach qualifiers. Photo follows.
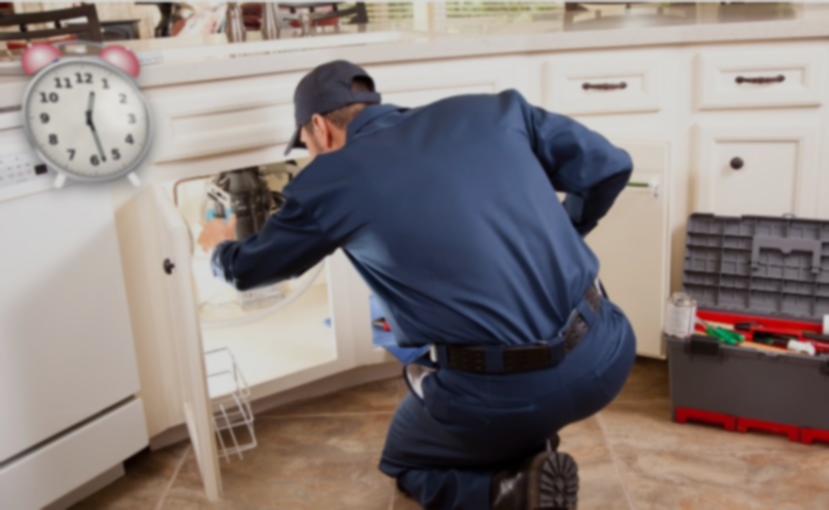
12.28
